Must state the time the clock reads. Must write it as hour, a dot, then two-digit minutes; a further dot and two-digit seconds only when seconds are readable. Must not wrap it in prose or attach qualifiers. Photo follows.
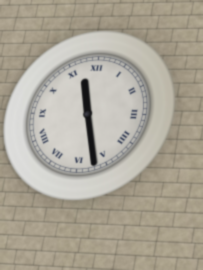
11.27
